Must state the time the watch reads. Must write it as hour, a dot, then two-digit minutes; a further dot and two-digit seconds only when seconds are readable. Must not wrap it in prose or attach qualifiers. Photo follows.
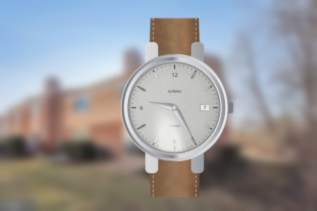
9.25
